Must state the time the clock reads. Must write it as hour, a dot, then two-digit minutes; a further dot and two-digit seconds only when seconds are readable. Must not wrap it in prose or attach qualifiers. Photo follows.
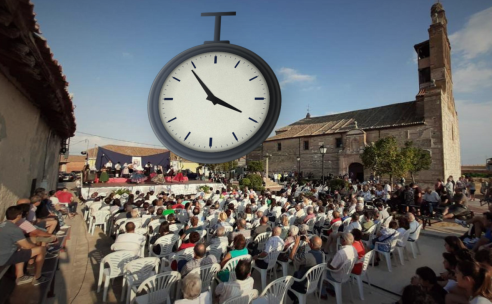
3.54
